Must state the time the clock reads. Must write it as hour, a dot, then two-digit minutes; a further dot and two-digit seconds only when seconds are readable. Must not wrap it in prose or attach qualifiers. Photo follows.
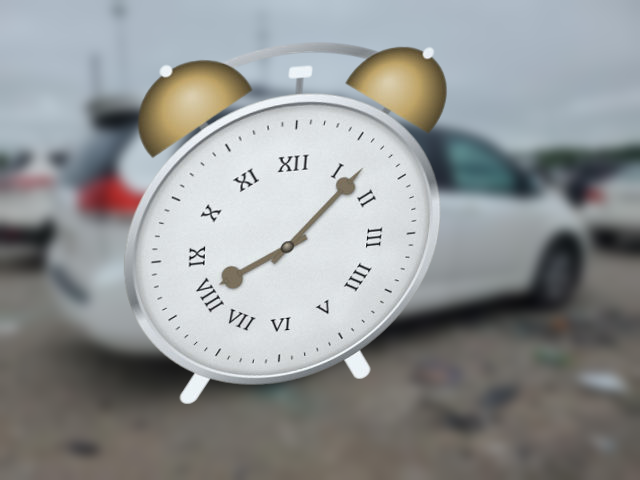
8.07
